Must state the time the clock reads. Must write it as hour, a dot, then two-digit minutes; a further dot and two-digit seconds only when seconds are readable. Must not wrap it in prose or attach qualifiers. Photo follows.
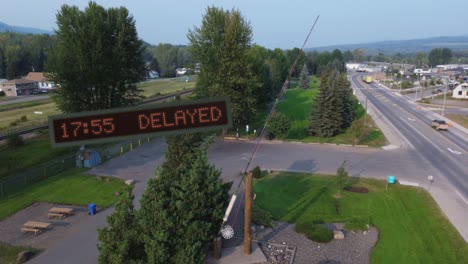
17.55
